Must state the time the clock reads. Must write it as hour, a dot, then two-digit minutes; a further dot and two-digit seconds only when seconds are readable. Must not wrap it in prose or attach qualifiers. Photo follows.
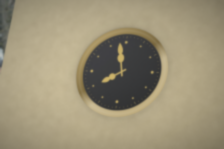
7.58
